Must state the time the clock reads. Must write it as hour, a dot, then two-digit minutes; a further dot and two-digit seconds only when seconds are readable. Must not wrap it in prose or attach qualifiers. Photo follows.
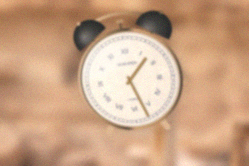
1.27
